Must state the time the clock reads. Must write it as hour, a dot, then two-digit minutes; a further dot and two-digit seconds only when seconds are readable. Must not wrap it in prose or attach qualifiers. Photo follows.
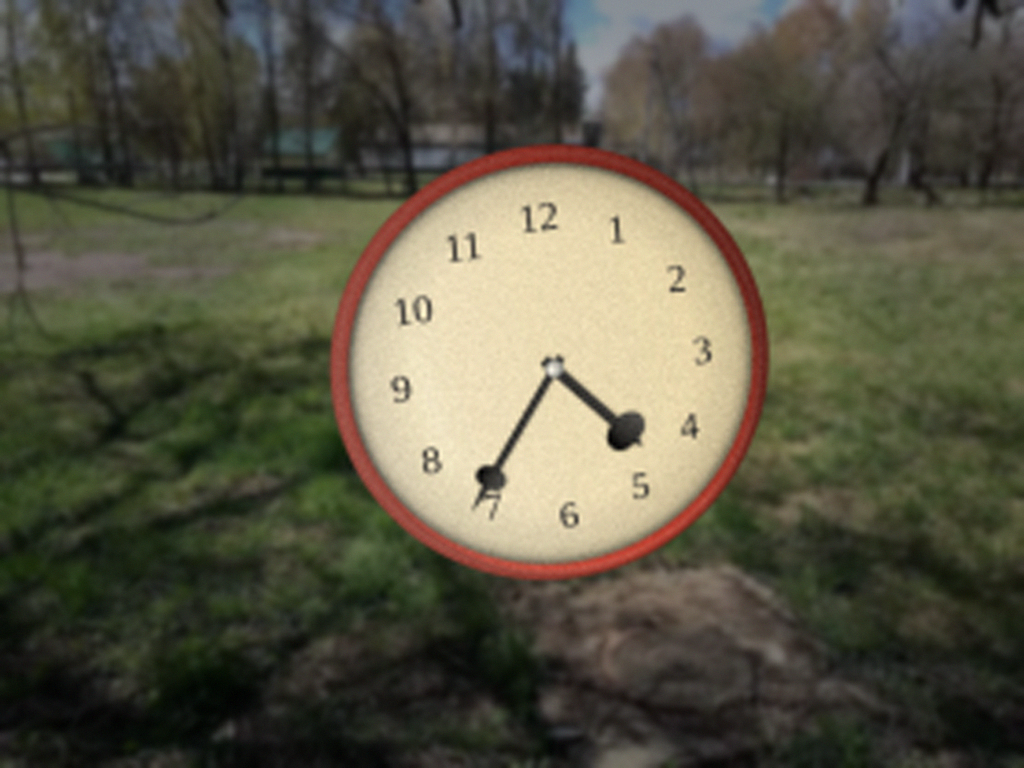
4.36
